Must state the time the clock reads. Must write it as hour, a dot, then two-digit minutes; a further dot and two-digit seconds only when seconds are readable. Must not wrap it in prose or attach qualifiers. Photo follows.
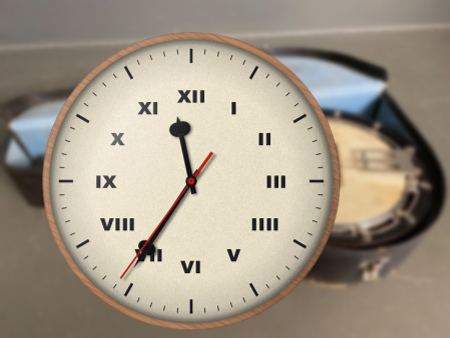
11.35.36
